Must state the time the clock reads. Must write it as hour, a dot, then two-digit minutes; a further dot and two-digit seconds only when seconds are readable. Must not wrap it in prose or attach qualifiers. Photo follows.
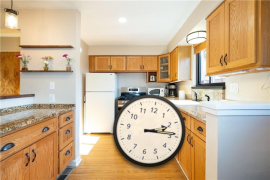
2.14
